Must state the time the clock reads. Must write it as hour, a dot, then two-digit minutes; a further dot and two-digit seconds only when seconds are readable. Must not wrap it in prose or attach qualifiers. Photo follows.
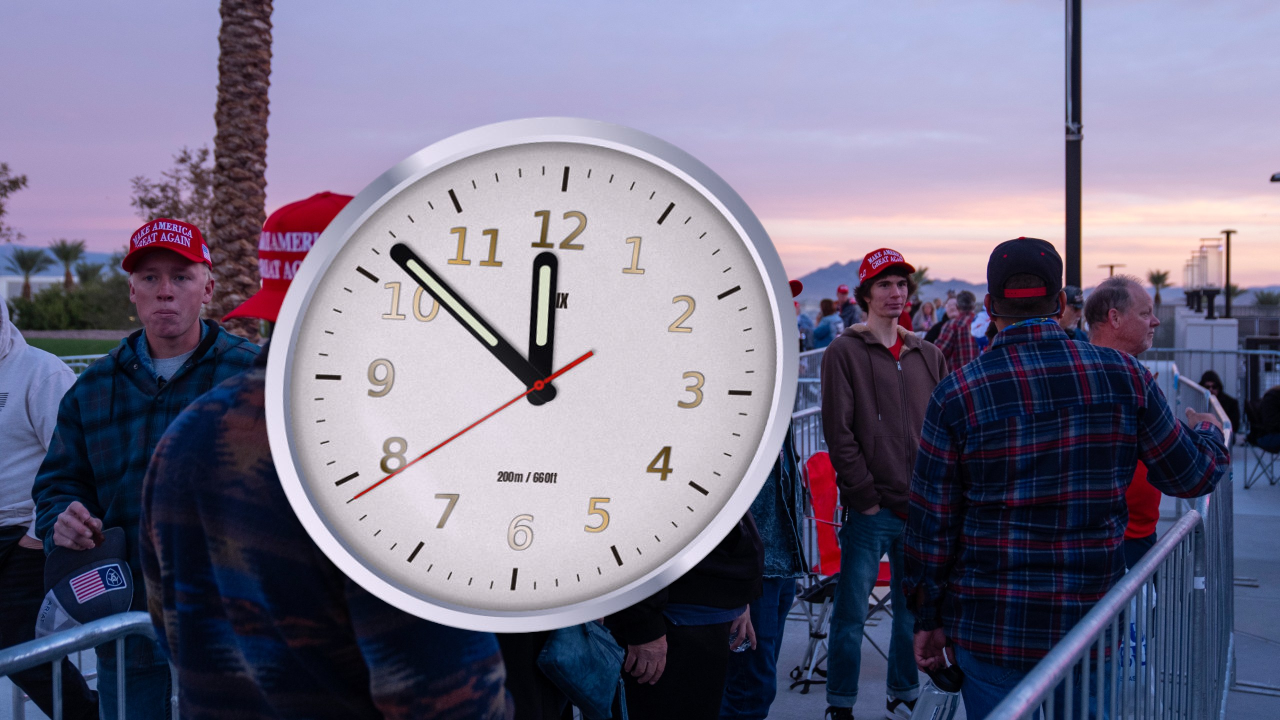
11.51.39
